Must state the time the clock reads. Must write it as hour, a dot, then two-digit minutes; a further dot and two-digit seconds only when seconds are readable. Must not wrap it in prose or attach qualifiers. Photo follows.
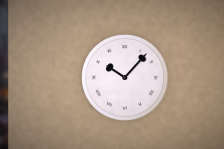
10.07
